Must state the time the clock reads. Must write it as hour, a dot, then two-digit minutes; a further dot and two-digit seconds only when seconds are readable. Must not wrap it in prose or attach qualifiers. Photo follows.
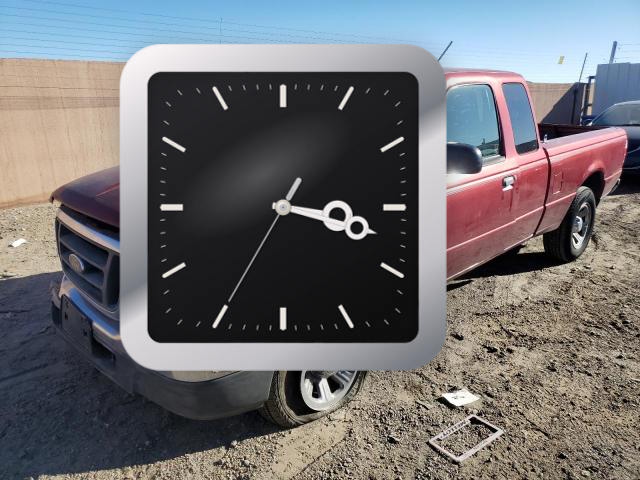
3.17.35
